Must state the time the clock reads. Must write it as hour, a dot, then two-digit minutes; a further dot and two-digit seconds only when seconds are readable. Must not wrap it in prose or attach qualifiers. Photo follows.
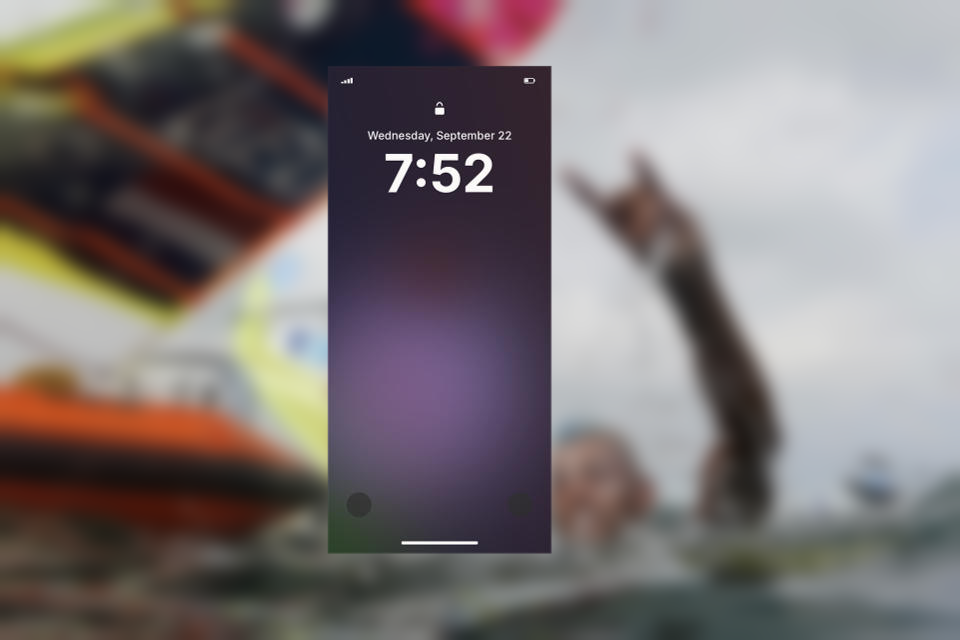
7.52
